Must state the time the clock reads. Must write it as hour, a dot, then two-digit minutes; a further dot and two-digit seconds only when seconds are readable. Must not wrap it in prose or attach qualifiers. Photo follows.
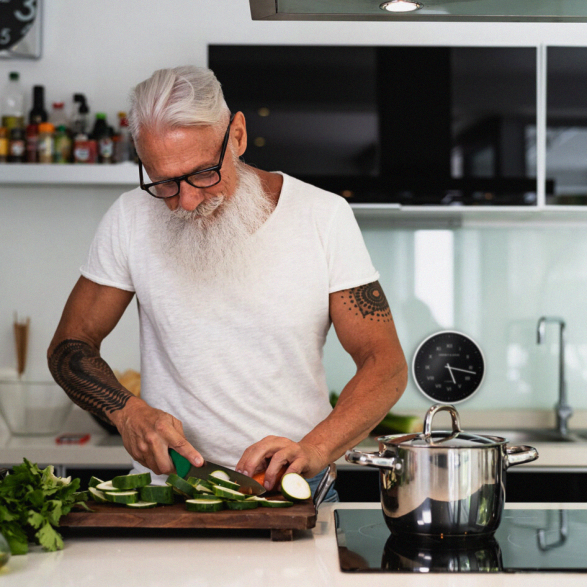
5.17
